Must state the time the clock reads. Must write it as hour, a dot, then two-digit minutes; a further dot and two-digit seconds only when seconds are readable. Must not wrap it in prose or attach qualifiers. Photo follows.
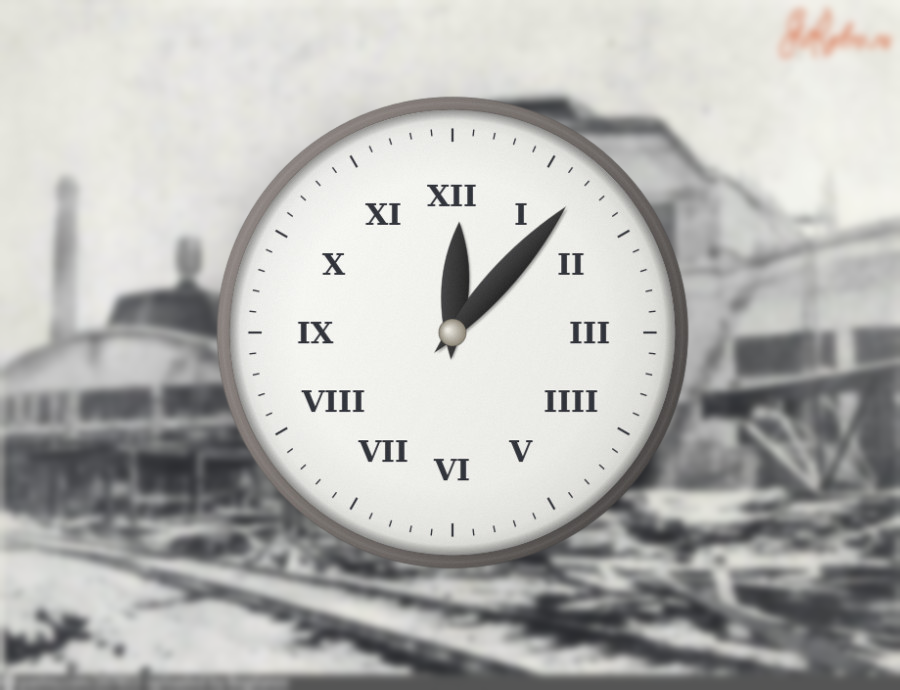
12.07
